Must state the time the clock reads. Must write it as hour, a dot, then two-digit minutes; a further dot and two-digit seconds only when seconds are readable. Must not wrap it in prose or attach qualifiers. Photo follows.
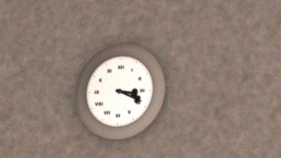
3.19
